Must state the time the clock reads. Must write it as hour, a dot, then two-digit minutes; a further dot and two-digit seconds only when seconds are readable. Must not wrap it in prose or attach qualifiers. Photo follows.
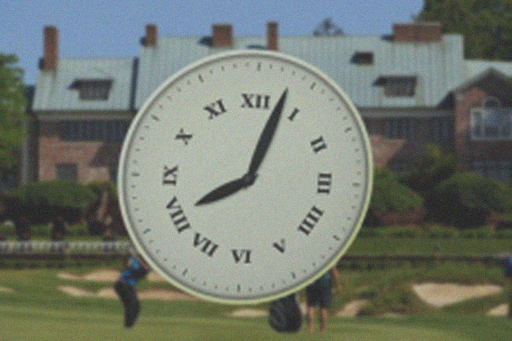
8.03
